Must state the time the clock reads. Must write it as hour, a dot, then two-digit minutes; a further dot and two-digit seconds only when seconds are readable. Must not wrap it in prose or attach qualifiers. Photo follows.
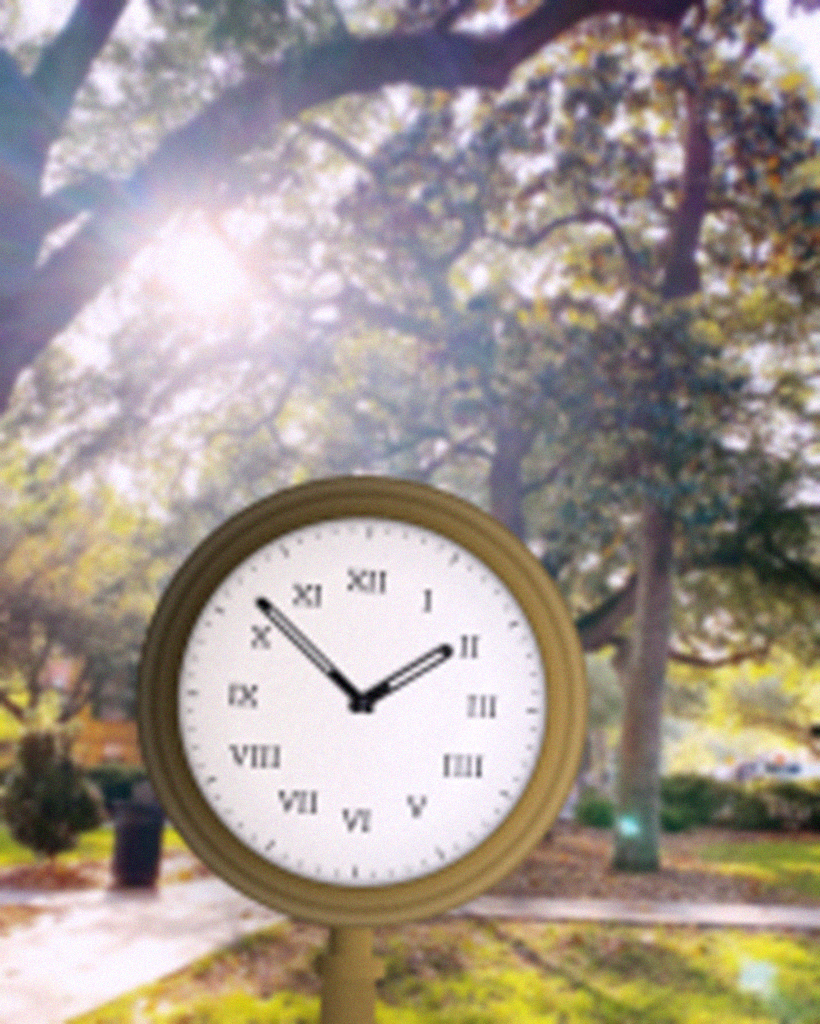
1.52
